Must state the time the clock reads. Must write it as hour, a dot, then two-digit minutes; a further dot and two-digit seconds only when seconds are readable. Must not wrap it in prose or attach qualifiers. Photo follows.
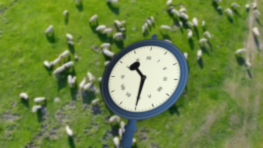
10.30
